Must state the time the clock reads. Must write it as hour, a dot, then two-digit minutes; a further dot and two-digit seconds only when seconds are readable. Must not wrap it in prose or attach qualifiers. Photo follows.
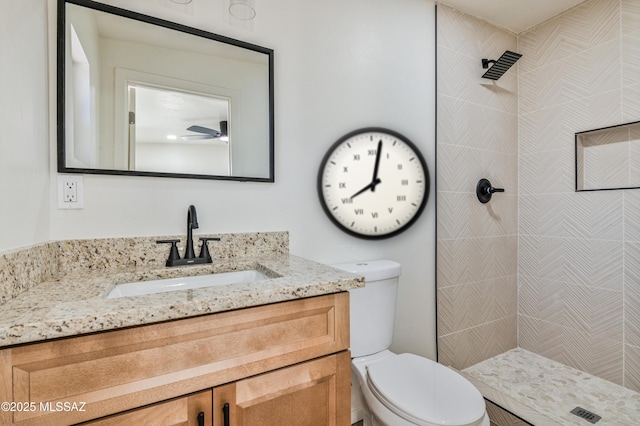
8.02
